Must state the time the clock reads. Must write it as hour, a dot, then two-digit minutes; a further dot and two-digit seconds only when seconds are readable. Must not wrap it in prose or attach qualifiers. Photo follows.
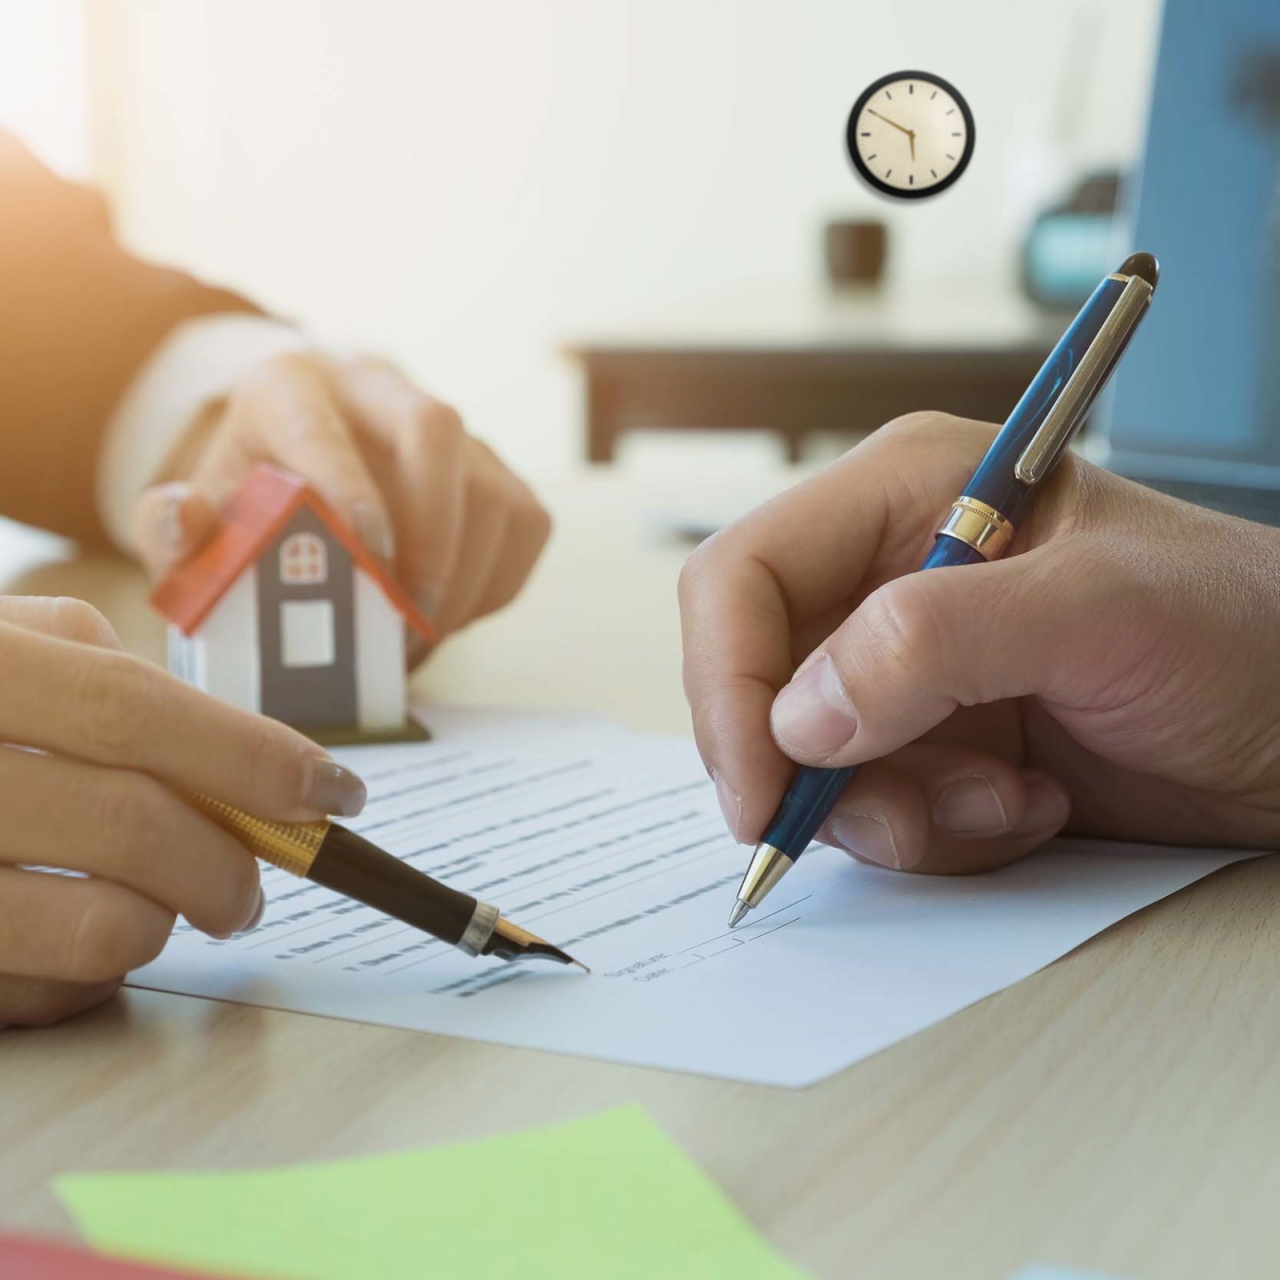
5.50
